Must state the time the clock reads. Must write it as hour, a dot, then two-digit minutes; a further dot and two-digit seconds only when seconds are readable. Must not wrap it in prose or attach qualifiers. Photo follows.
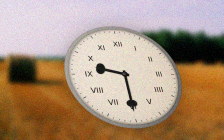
9.30
